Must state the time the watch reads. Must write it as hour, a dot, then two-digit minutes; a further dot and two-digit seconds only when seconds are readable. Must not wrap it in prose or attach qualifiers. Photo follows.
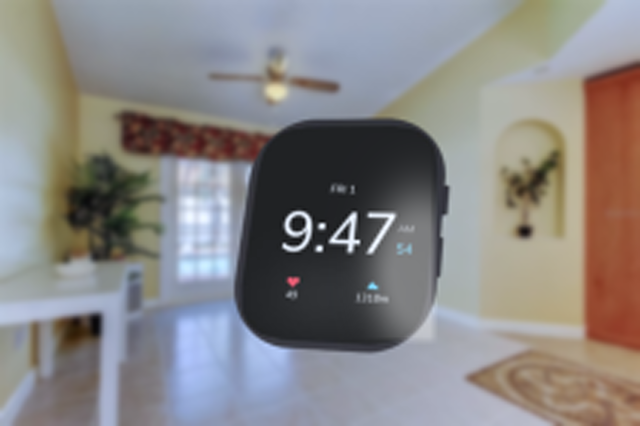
9.47
